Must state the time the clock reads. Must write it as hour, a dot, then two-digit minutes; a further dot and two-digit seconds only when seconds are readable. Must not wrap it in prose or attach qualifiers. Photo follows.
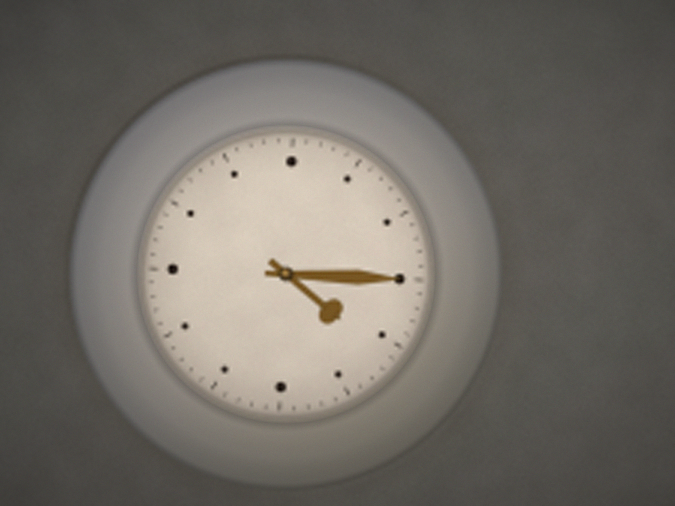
4.15
